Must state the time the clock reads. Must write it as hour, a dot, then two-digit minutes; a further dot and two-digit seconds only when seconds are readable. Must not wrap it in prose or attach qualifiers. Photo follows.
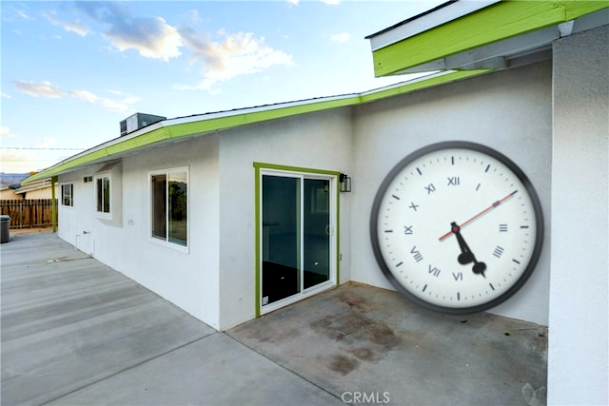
5.25.10
